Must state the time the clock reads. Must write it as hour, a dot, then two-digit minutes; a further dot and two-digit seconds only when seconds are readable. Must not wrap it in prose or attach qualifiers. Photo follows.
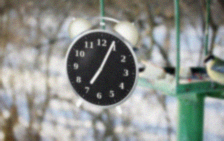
7.04
